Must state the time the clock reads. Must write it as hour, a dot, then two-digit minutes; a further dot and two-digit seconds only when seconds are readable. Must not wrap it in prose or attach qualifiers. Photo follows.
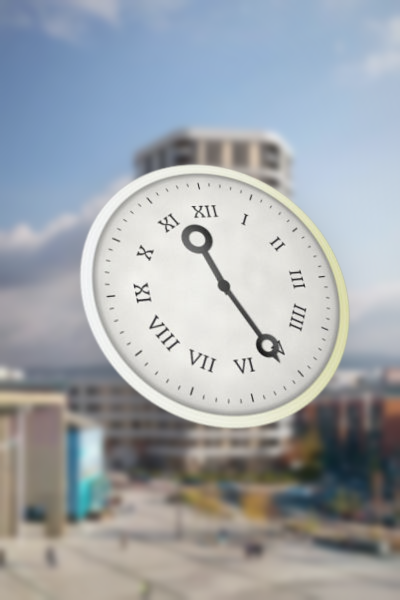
11.26
